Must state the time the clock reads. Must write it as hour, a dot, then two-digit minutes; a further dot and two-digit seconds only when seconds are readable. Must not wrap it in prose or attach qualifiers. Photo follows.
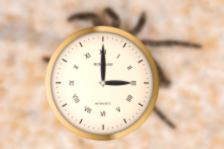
3.00
